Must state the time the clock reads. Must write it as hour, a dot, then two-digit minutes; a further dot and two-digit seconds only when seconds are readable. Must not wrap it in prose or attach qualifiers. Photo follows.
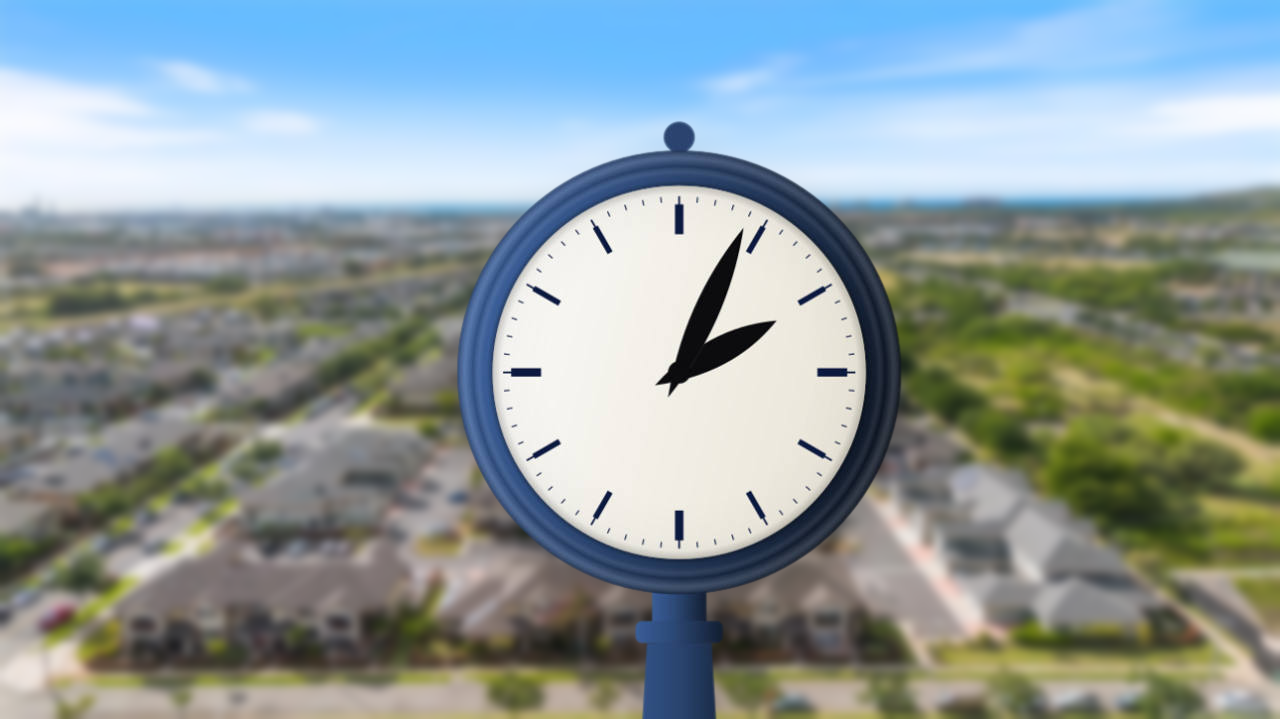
2.04
